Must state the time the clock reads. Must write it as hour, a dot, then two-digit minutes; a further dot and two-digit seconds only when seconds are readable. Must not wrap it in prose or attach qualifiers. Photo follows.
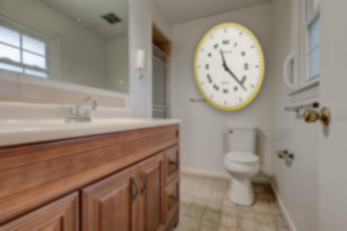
11.22
